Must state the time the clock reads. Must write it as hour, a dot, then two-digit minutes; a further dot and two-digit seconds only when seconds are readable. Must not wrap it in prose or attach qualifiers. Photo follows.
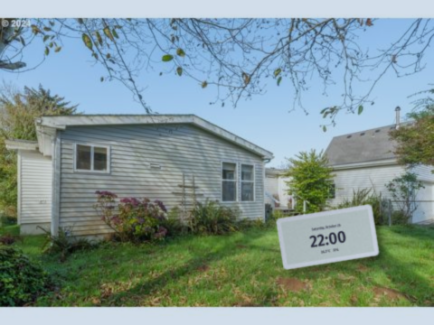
22.00
